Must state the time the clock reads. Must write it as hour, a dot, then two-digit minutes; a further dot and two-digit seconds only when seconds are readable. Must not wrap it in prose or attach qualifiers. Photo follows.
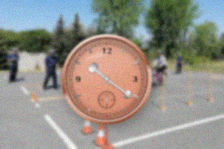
10.21
